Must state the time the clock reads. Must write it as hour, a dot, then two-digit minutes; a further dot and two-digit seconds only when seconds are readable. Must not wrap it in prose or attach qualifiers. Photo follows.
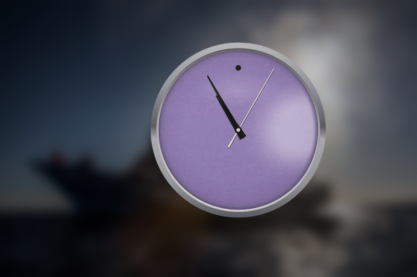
10.55.05
